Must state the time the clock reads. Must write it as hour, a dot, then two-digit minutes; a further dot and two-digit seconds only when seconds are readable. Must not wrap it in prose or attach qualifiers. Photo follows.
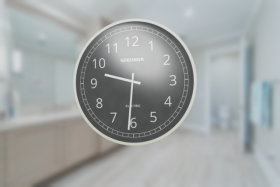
9.31
